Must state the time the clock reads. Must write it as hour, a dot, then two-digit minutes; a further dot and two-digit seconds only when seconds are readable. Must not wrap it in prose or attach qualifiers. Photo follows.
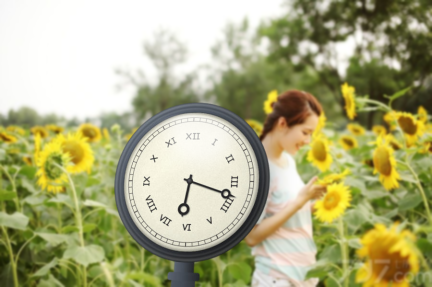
6.18
